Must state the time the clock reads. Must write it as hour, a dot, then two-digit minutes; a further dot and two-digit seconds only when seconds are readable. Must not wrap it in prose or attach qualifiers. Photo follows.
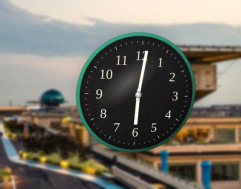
6.01
